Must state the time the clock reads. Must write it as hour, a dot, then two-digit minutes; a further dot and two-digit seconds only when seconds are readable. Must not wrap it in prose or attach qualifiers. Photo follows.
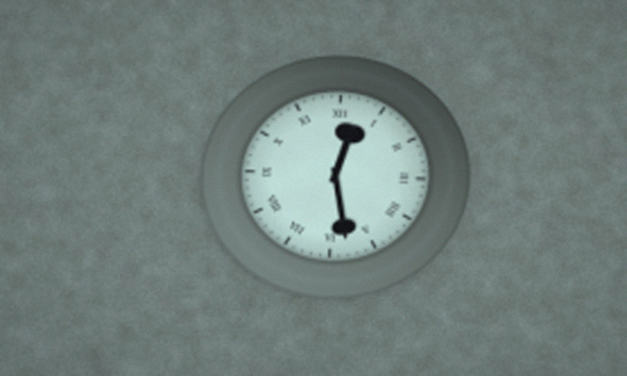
12.28
